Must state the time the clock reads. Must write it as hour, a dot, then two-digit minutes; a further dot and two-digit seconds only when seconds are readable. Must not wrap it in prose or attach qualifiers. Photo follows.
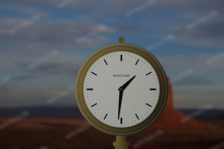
1.31
